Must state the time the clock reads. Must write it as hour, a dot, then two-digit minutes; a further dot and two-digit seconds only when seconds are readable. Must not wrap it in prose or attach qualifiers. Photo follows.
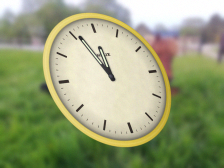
11.56
